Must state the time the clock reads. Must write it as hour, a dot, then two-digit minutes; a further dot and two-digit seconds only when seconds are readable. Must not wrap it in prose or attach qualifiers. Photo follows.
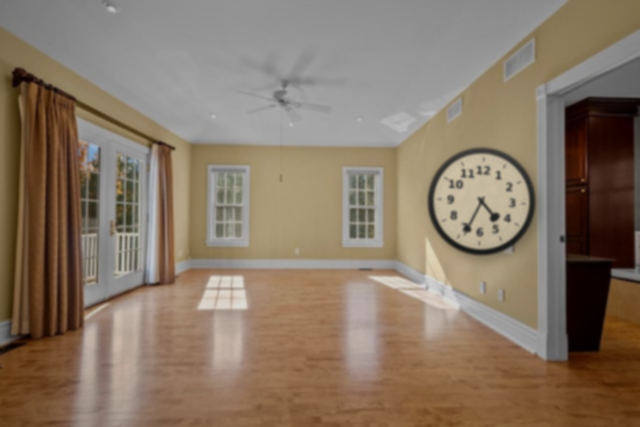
4.34
